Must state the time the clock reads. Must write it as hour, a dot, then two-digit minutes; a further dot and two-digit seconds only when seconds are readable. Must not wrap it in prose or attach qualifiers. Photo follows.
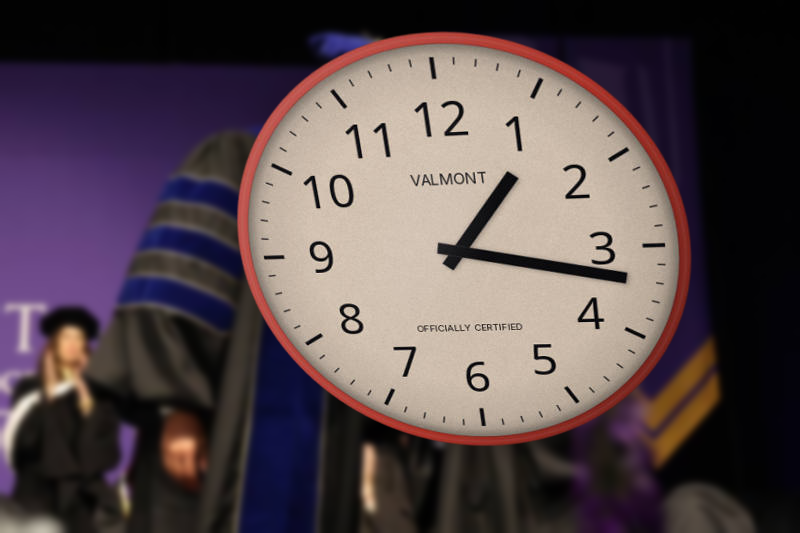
1.17
